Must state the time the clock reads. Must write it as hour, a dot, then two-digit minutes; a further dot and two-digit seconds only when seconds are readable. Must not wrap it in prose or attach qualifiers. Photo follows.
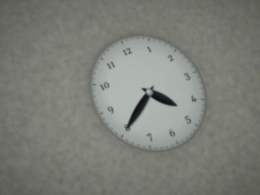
4.40
